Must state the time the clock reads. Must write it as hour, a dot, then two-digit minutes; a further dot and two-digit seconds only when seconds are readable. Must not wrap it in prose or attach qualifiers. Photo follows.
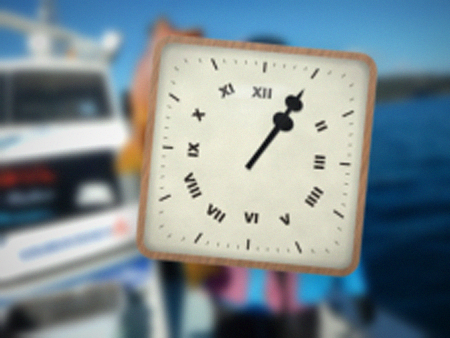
1.05
